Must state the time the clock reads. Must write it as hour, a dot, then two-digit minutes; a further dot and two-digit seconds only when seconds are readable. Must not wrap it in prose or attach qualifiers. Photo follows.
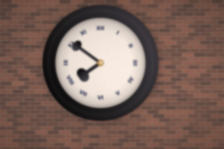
7.51
